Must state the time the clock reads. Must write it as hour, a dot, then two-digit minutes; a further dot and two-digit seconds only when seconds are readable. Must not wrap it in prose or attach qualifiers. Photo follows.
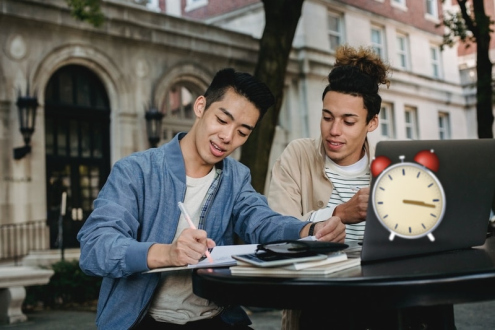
3.17
